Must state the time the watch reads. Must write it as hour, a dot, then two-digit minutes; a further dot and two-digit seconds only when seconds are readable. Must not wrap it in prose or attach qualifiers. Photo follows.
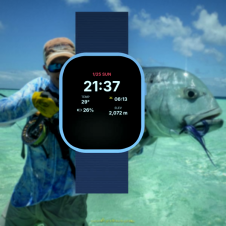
21.37
